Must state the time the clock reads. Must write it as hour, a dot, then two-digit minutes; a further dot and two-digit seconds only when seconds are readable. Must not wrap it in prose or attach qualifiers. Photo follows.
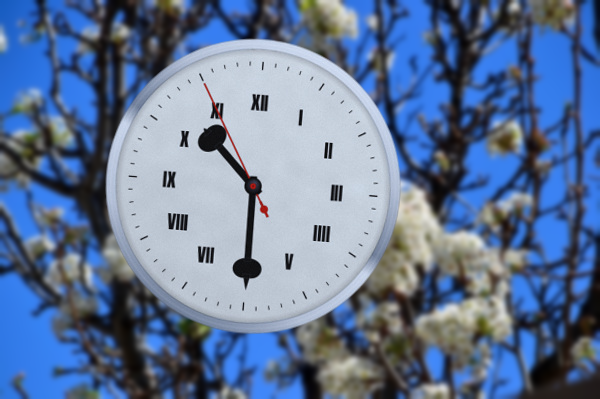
10.29.55
